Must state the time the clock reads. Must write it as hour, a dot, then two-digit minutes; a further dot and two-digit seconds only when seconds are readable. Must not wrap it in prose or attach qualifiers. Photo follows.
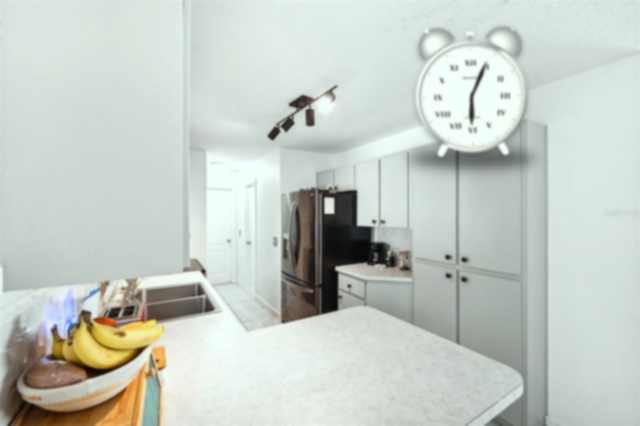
6.04
